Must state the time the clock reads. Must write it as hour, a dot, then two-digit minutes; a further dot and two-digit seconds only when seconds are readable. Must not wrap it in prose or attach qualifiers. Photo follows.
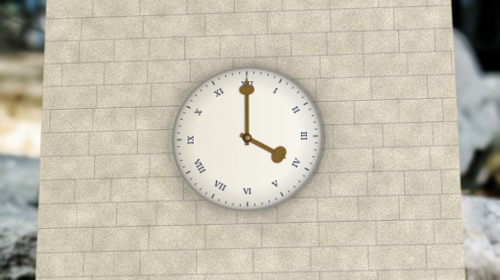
4.00
